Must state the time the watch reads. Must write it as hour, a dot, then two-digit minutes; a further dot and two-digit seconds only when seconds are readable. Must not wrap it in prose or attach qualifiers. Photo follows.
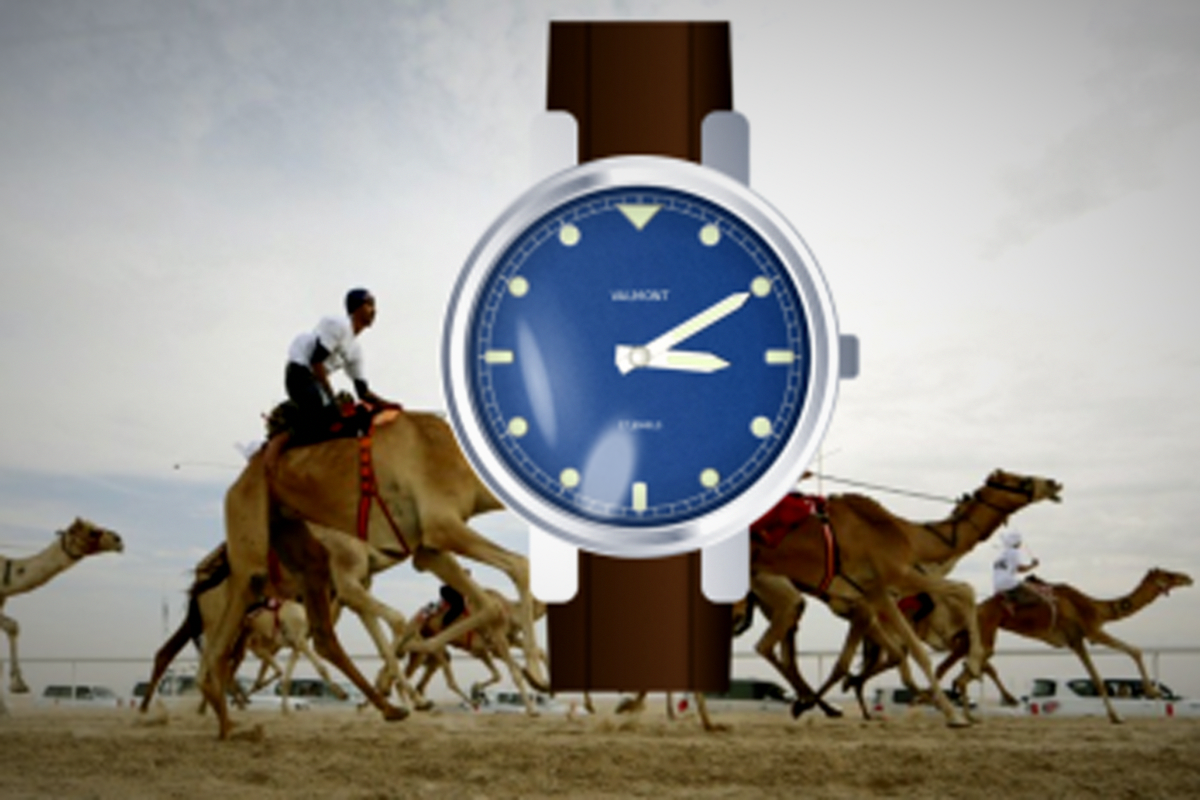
3.10
